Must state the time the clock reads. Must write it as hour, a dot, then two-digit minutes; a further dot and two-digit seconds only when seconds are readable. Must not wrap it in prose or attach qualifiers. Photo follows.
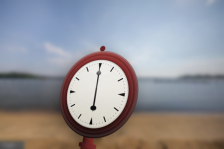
6.00
